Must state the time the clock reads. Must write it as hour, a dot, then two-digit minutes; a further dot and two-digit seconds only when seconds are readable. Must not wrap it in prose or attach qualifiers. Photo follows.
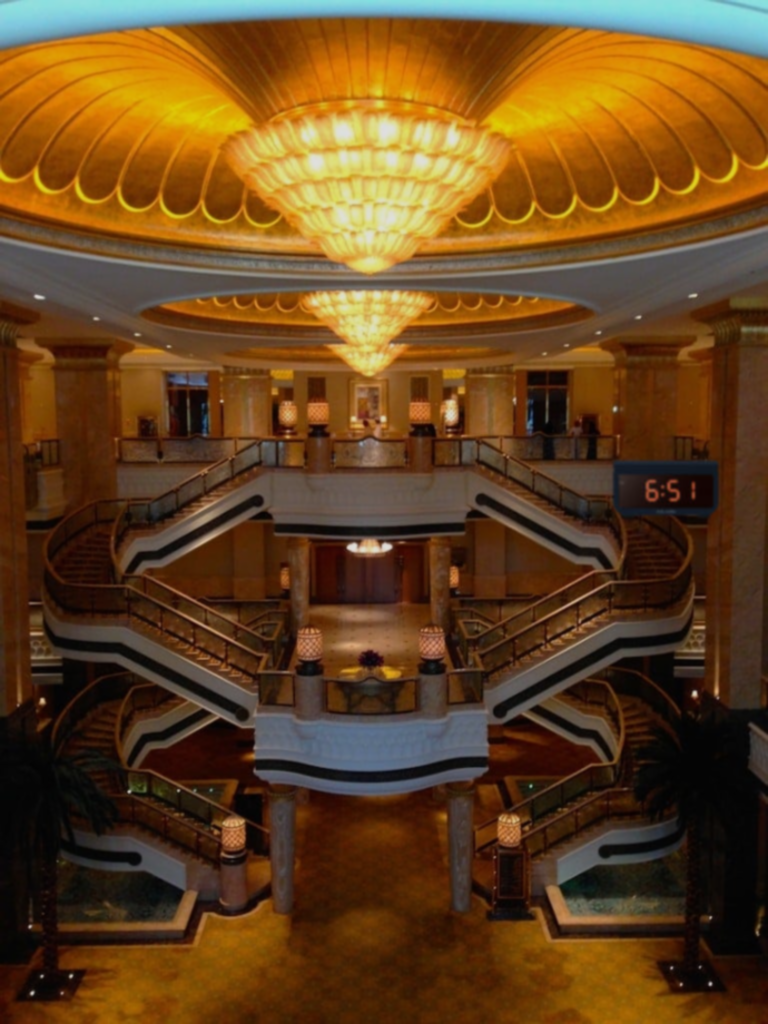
6.51
